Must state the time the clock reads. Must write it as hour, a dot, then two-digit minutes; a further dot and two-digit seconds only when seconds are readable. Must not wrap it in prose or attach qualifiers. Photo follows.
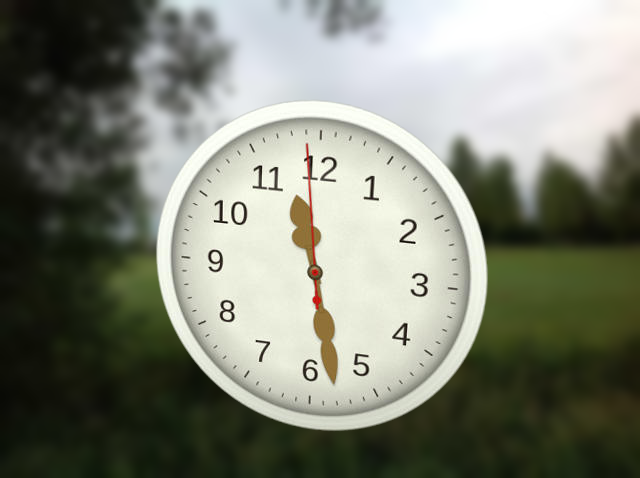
11.27.59
